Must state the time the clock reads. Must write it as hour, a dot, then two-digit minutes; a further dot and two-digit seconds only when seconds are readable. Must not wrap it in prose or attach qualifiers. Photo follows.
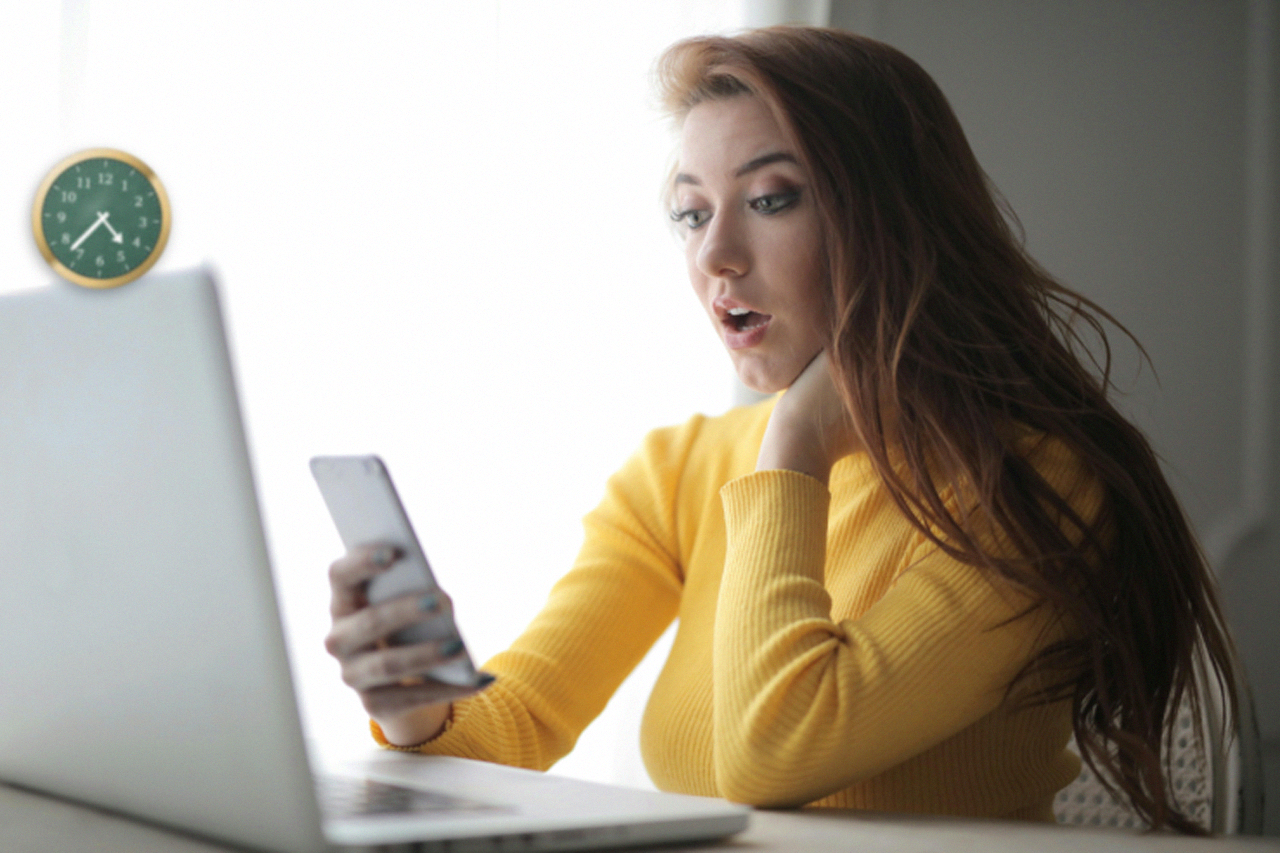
4.37
